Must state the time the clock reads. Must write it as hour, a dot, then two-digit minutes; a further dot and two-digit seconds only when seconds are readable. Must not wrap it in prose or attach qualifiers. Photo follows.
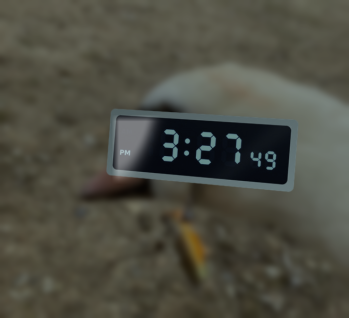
3.27.49
